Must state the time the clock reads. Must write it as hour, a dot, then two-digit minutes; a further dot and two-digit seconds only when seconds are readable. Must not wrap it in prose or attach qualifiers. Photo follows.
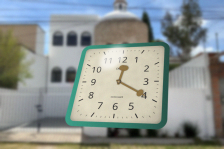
12.20
